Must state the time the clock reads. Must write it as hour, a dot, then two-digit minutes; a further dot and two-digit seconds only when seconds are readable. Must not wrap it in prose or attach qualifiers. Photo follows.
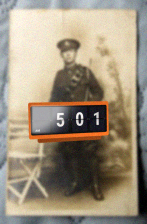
5.01
